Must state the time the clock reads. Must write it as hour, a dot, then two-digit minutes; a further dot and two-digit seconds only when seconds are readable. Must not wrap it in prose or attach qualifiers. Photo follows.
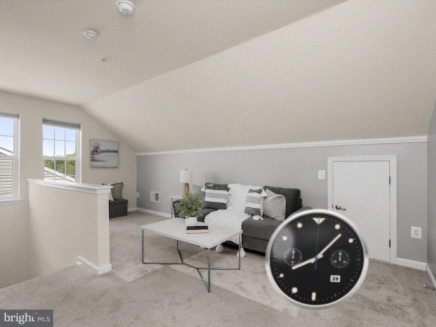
8.07
